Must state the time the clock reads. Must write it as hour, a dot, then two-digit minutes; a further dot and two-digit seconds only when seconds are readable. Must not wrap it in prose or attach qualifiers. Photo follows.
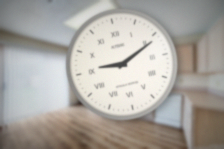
9.11
